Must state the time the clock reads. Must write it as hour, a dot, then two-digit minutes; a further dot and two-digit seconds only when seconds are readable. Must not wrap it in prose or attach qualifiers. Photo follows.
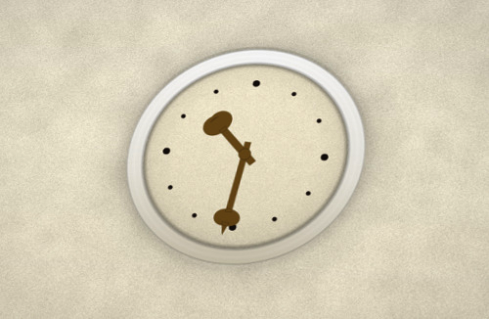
10.31
